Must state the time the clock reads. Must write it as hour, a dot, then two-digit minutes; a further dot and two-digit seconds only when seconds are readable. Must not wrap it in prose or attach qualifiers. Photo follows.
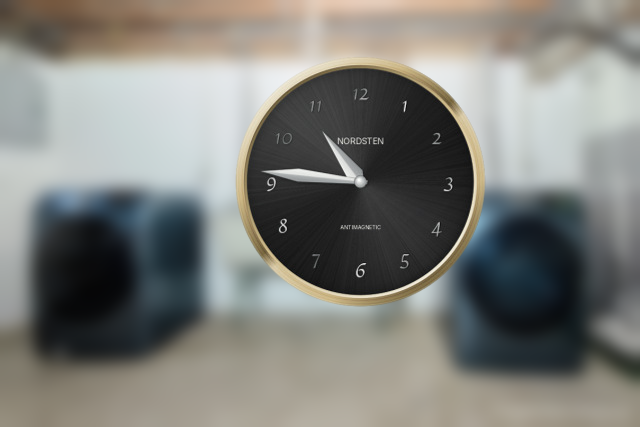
10.46
